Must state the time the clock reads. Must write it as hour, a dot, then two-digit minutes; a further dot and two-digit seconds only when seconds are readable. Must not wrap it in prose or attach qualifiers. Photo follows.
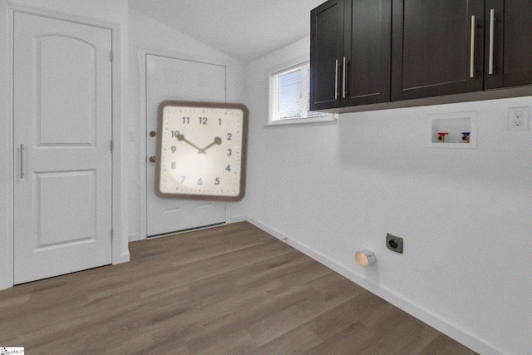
1.50
